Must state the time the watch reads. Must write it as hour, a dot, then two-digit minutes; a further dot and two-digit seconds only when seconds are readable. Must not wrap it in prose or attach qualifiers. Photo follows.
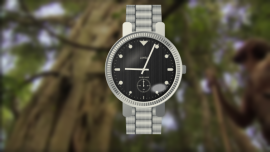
9.04
